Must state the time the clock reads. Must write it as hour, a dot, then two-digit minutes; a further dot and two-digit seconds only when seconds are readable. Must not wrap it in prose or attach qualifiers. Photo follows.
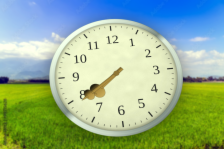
7.39
